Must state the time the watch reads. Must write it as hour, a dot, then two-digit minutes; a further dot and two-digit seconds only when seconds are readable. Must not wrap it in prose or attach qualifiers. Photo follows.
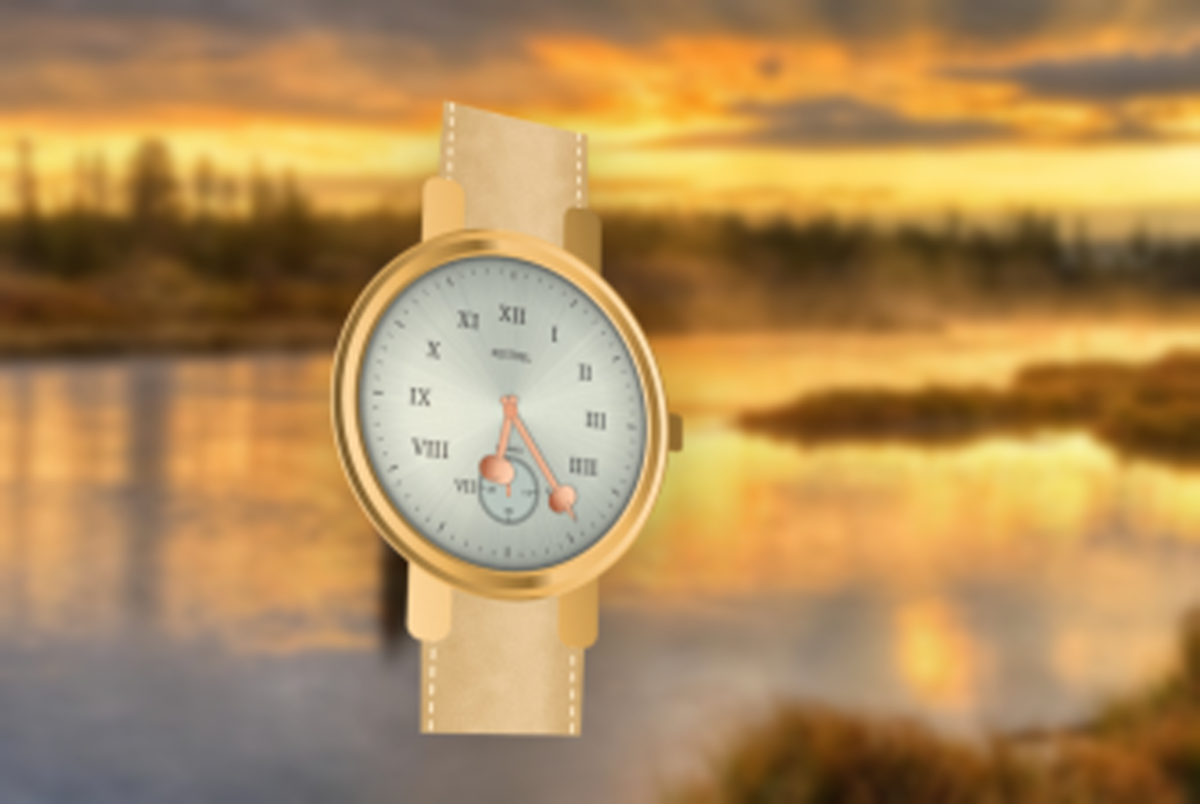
6.24
